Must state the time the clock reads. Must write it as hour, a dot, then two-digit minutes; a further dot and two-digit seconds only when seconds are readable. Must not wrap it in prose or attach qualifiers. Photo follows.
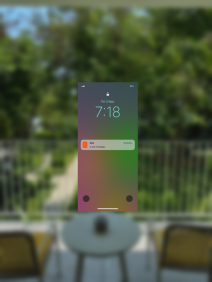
7.18
